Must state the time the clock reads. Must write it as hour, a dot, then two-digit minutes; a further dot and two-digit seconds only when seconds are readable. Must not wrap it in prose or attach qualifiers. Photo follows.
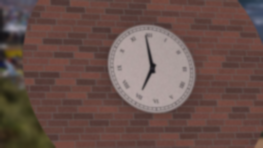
6.59
